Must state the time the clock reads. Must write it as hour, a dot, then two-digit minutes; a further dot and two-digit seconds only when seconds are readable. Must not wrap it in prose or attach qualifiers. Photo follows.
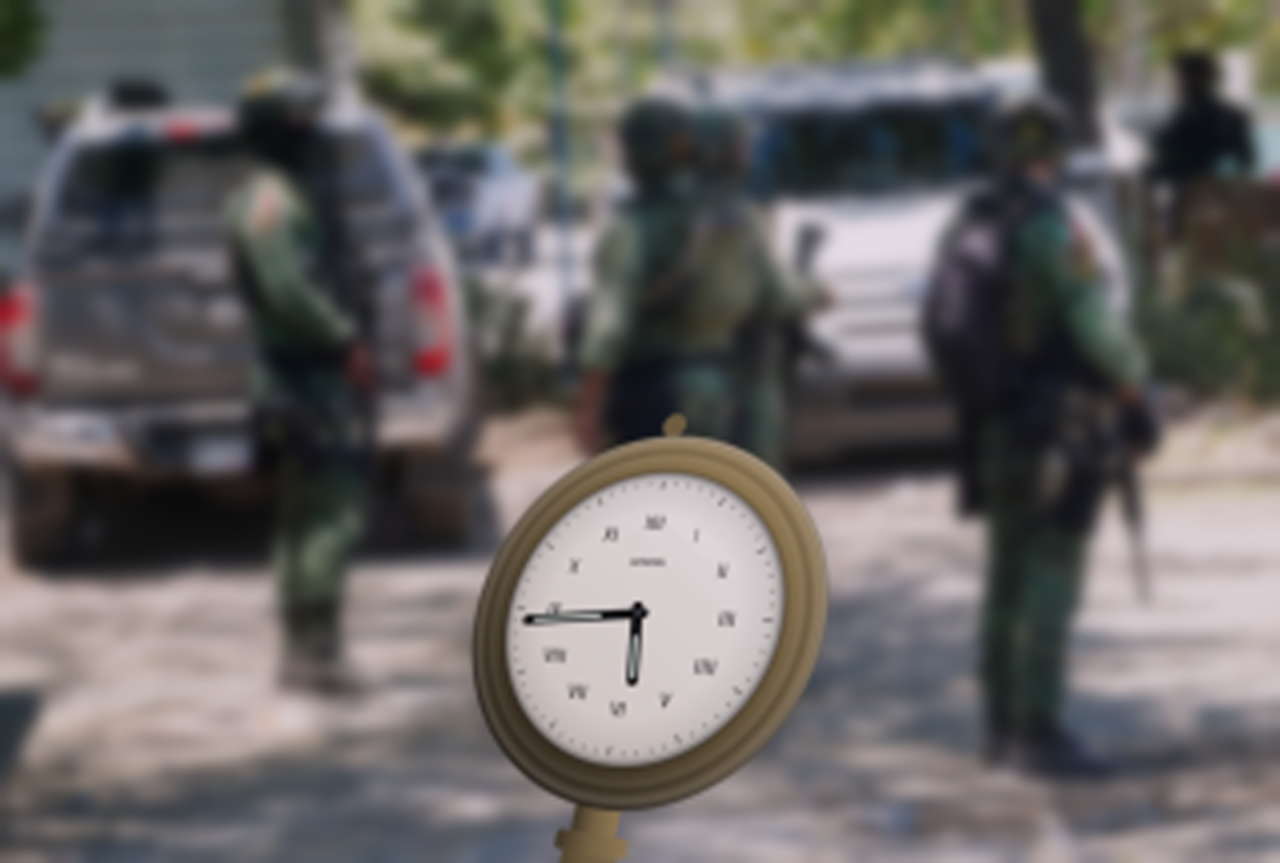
5.44
